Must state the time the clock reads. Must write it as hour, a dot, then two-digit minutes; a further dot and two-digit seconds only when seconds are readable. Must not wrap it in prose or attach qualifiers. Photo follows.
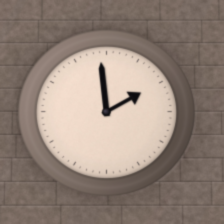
1.59
